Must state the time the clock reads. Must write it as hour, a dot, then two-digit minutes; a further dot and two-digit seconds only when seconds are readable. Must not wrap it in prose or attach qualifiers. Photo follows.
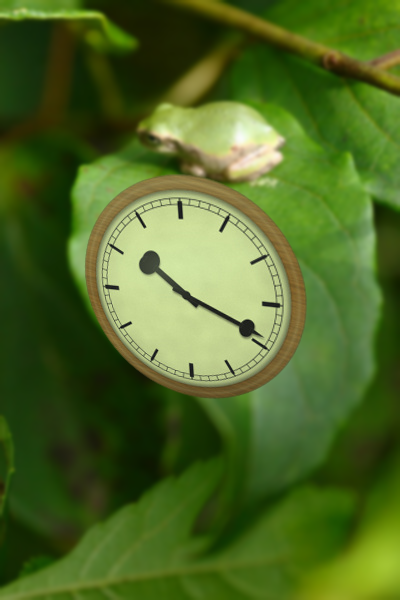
10.19
